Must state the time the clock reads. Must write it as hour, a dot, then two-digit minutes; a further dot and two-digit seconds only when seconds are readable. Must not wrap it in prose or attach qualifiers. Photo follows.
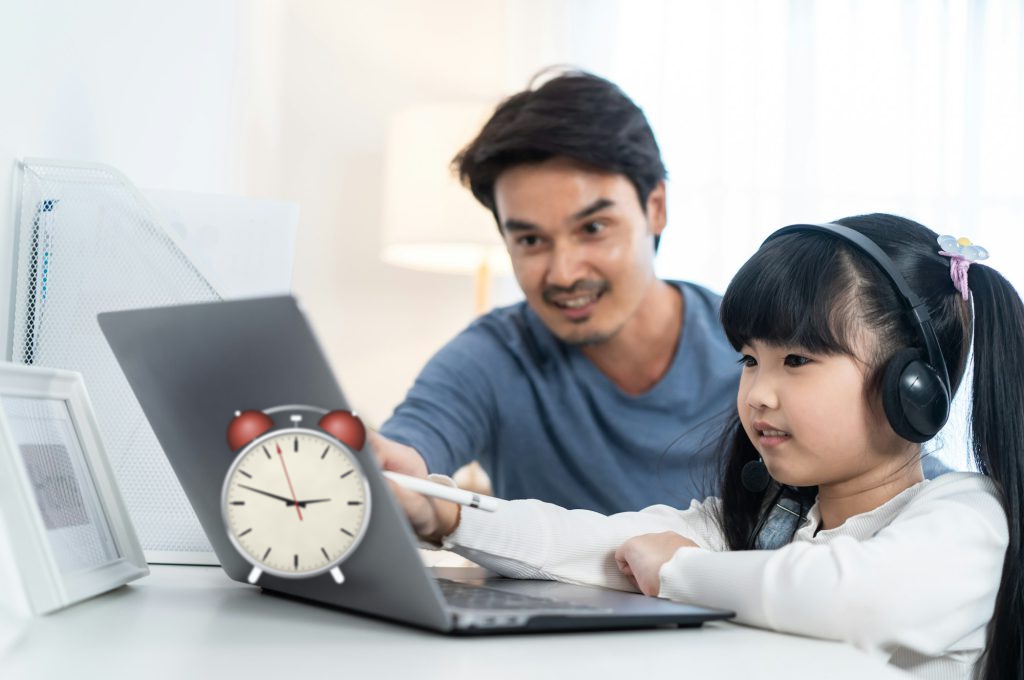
2.47.57
